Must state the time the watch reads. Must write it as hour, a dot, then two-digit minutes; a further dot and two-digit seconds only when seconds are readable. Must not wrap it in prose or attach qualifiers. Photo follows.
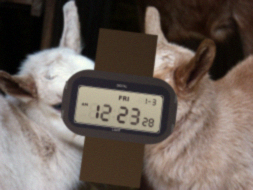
12.23
